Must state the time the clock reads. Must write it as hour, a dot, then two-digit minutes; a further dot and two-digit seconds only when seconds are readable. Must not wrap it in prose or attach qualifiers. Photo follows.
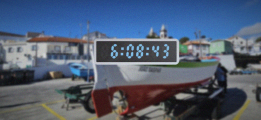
6.08.43
